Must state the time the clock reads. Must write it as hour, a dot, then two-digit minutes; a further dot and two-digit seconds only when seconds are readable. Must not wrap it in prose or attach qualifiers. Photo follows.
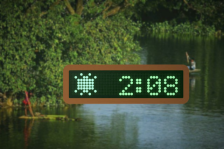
2.08
